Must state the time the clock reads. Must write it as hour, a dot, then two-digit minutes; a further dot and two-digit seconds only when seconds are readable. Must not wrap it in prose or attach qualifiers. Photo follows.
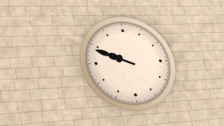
9.49
